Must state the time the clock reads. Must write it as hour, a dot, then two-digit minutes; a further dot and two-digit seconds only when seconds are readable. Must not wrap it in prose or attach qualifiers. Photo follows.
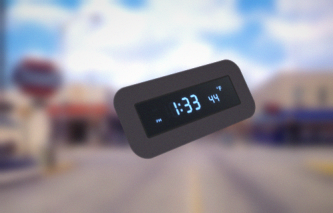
1.33
